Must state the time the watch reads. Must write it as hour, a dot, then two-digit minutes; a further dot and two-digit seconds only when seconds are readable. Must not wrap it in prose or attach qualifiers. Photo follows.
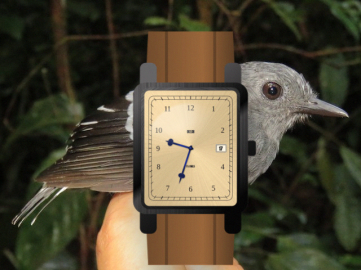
9.33
